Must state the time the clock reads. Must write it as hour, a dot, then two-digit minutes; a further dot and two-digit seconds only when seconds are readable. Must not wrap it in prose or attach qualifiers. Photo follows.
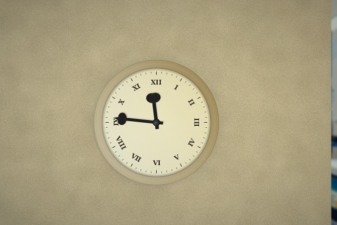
11.46
